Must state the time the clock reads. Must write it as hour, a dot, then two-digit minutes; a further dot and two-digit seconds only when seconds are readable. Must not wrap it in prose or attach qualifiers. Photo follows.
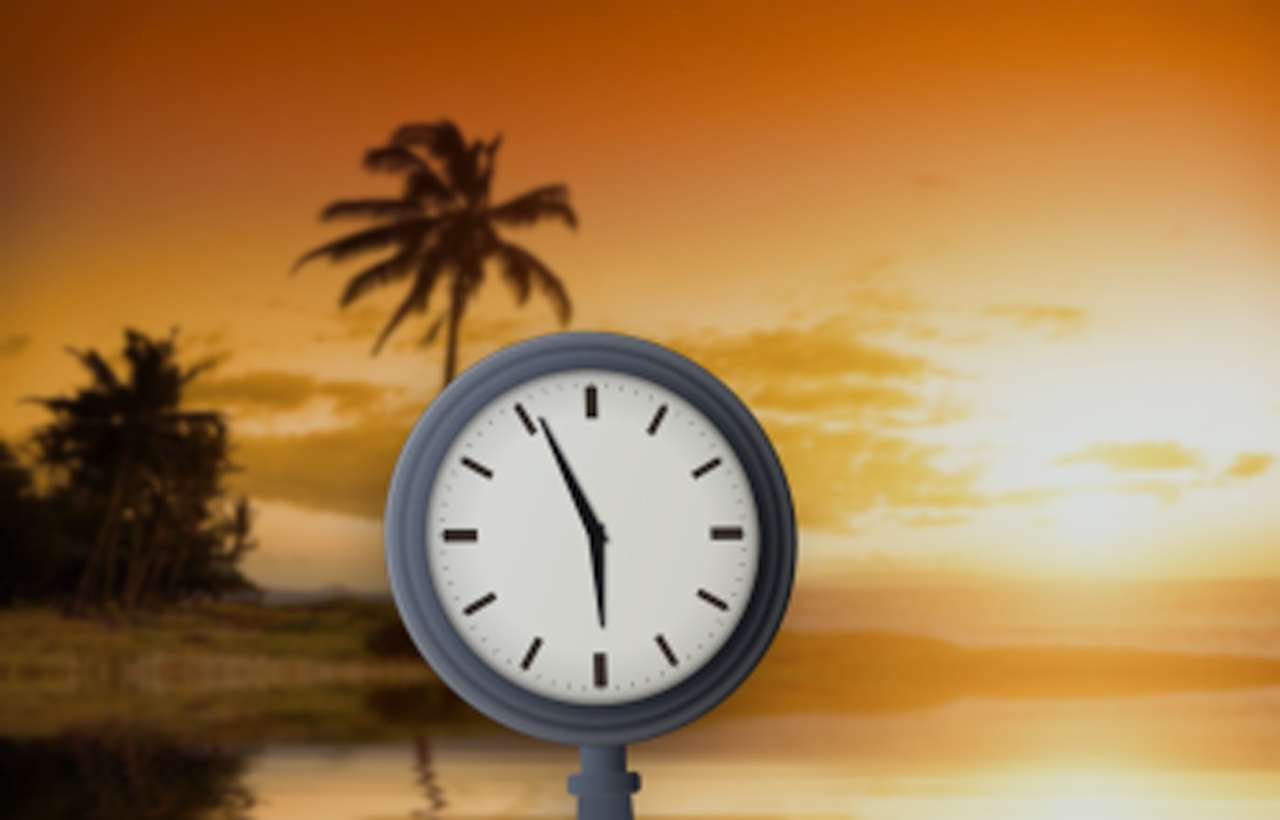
5.56
